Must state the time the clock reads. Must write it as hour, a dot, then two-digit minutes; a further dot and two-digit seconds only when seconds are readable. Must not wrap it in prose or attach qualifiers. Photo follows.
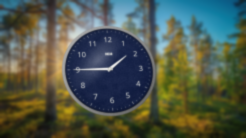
1.45
